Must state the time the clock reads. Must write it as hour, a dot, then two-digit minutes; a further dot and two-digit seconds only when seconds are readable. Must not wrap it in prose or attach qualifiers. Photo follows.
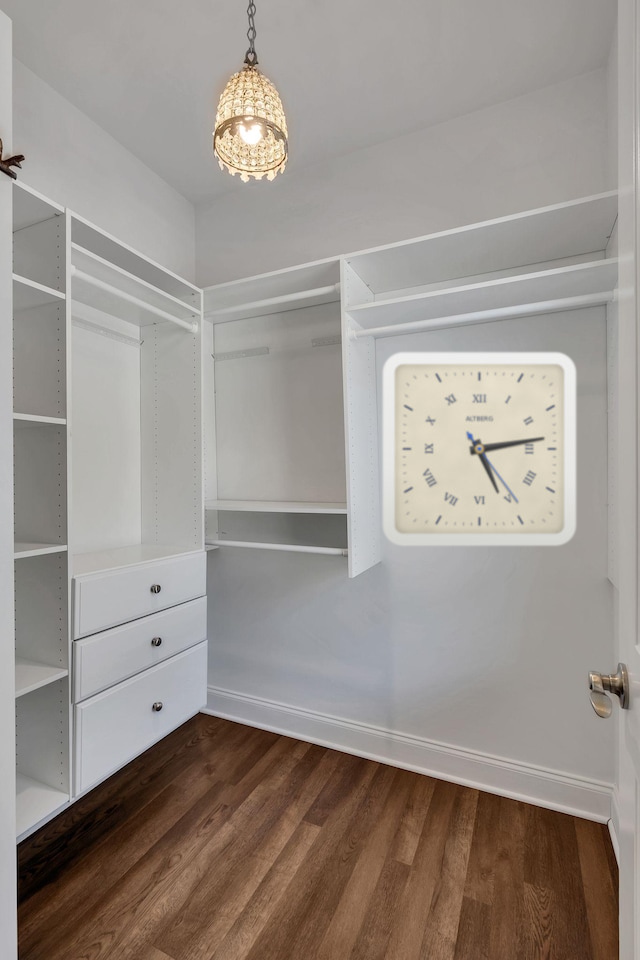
5.13.24
